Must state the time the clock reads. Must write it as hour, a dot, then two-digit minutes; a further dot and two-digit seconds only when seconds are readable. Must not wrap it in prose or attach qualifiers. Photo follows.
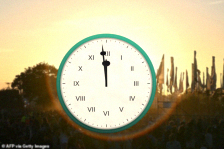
11.59
